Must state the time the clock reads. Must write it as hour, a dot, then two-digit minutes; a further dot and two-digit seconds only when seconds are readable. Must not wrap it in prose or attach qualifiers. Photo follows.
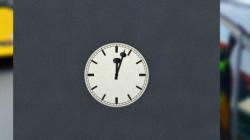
12.03
